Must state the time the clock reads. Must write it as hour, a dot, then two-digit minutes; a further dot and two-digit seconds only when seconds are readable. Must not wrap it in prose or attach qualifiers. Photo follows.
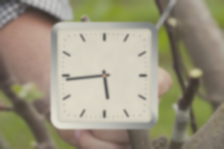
5.44
